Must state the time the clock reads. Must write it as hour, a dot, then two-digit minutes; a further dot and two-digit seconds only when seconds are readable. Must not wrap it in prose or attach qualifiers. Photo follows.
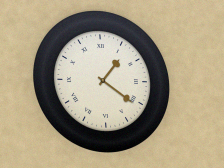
1.21
